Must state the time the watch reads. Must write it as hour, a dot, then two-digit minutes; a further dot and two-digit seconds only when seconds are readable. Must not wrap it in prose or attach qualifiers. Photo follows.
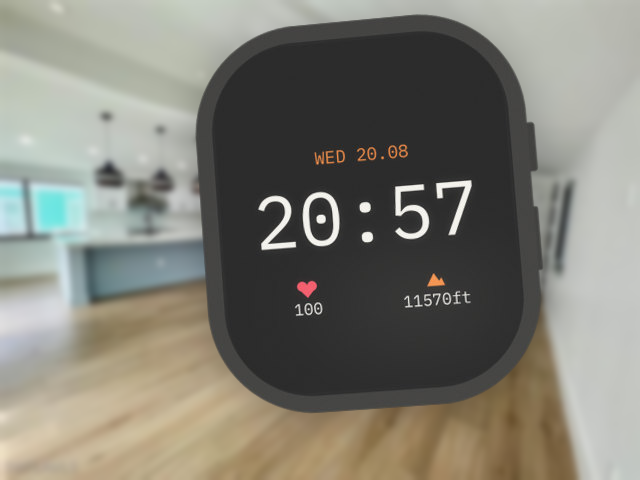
20.57
